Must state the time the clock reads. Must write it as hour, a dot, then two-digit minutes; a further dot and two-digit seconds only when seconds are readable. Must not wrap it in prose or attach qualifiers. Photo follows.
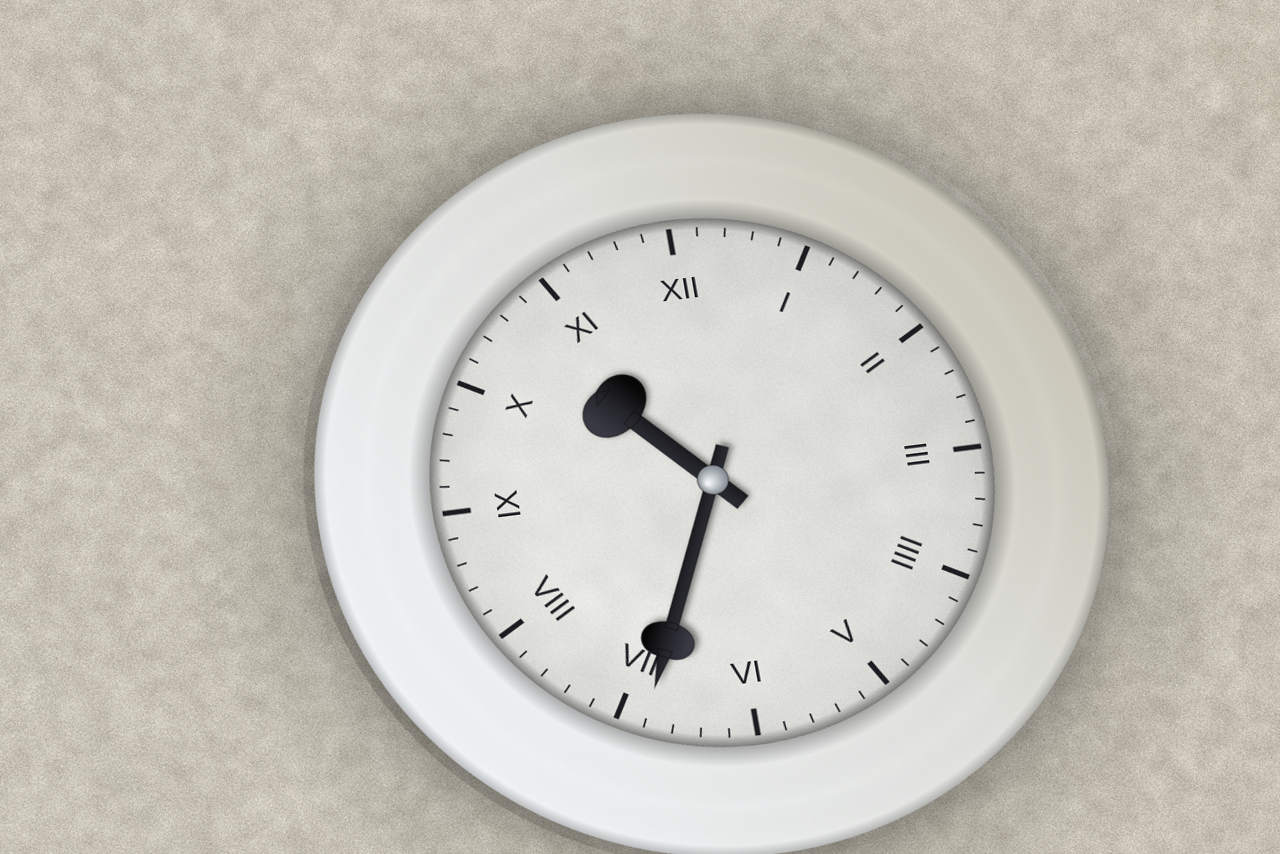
10.34
